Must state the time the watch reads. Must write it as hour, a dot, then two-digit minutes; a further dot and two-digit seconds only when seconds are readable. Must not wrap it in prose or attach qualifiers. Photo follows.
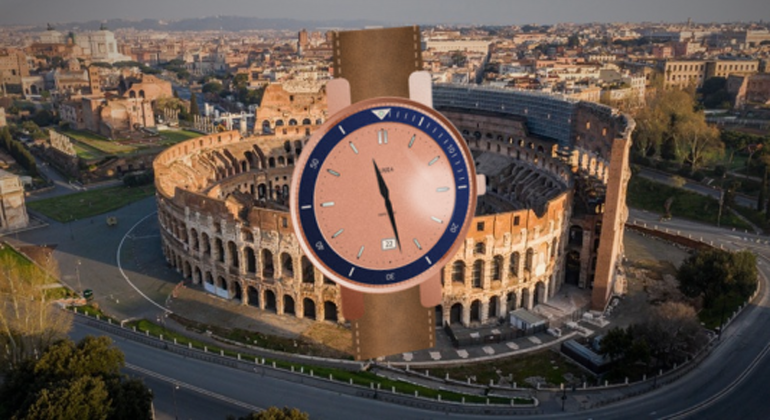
11.28
